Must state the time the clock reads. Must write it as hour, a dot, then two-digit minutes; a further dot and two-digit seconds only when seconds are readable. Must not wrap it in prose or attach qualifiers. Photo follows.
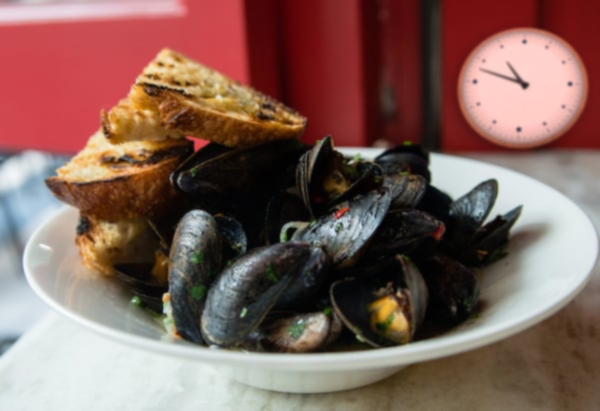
10.48
